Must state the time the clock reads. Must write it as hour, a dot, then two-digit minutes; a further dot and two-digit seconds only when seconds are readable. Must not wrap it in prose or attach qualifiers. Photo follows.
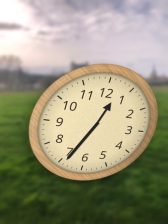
12.34
